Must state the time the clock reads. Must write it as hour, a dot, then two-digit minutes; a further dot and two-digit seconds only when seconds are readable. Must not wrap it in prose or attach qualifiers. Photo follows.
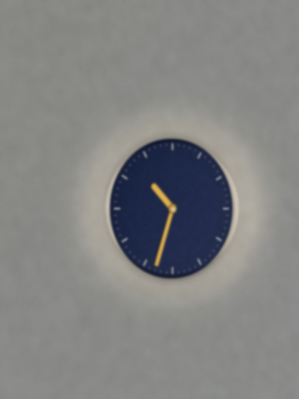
10.33
